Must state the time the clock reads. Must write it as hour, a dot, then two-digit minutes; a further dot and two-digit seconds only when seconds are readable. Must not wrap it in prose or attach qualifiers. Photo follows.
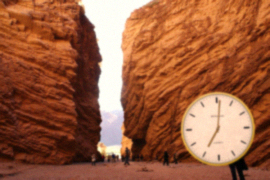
7.01
